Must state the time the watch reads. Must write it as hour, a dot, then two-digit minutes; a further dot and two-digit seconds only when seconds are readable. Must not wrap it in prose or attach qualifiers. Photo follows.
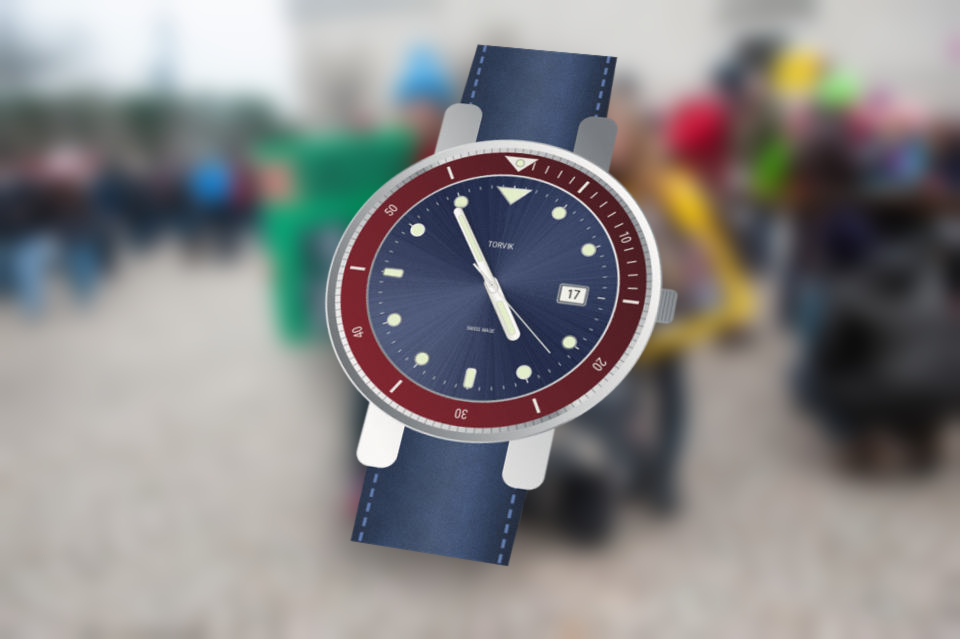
4.54.22
